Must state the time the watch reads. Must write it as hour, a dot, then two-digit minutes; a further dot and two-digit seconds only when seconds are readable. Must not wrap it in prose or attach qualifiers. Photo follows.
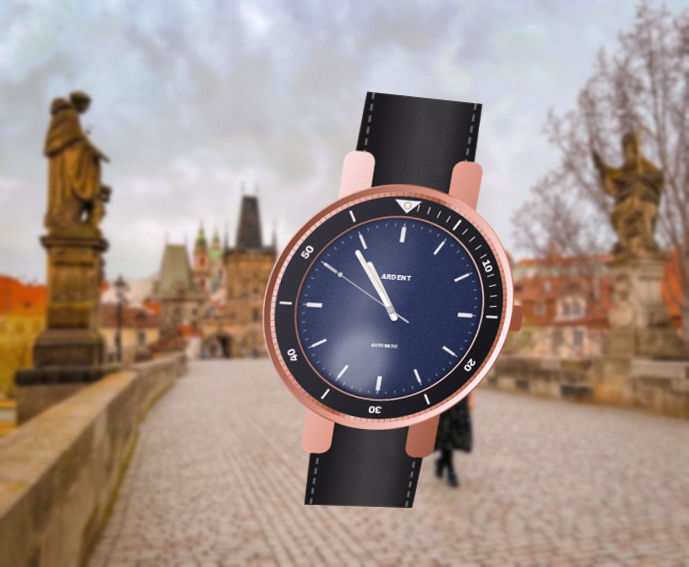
10.53.50
